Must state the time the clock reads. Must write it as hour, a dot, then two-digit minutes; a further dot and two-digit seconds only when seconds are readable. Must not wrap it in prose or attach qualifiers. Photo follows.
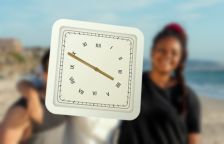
3.49
